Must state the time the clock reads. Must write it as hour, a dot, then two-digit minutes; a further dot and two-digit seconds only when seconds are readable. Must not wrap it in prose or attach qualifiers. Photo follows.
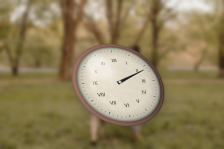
2.11
